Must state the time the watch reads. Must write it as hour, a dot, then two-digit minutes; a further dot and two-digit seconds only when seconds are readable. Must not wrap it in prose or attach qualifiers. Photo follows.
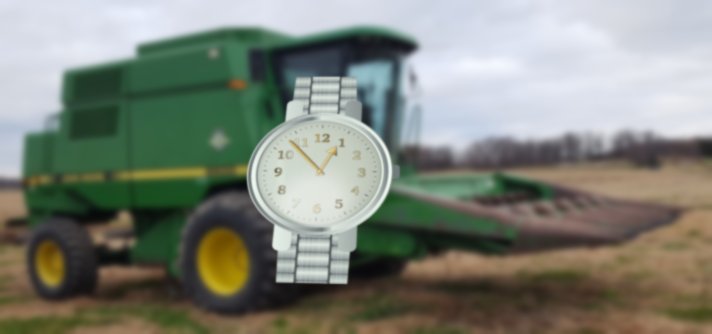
12.53
